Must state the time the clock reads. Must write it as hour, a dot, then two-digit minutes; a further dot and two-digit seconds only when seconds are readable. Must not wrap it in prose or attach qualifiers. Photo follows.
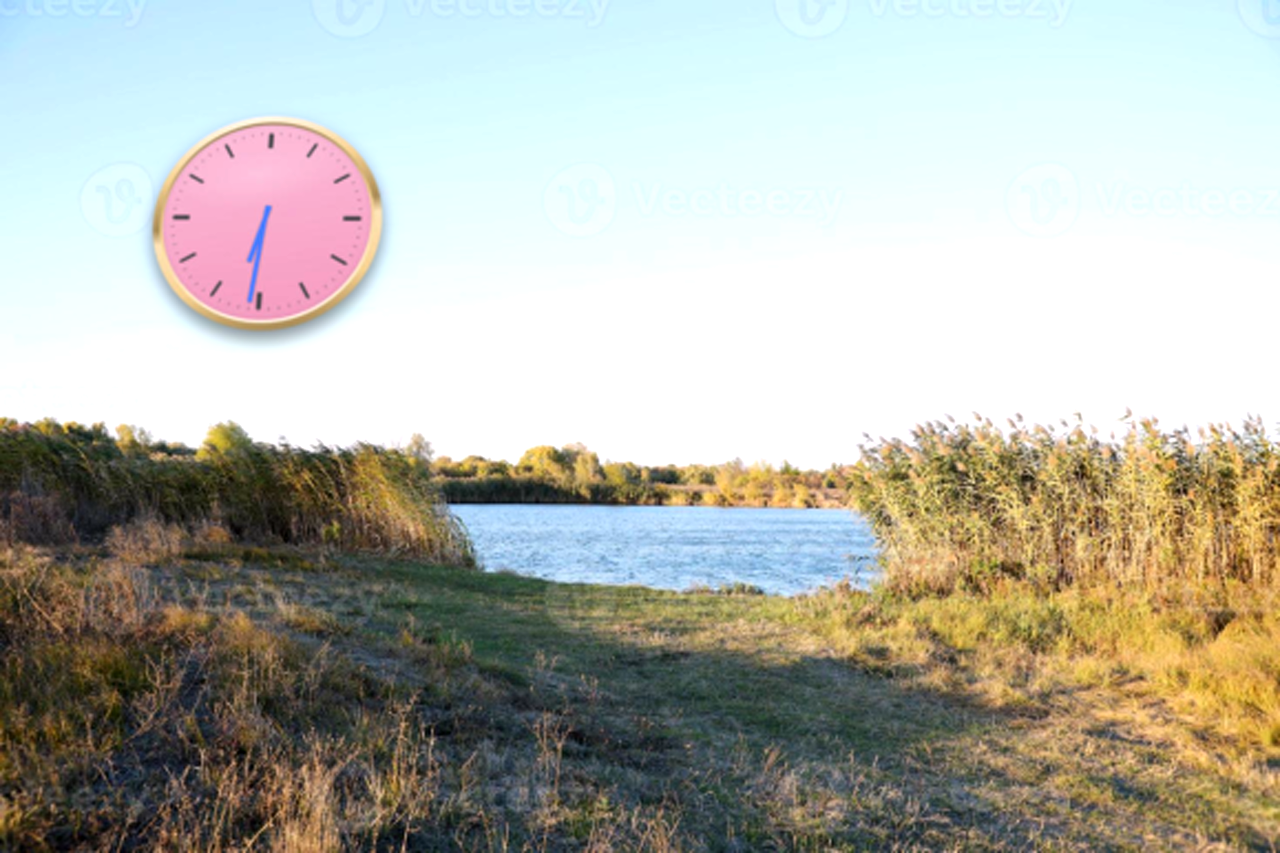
6.31
